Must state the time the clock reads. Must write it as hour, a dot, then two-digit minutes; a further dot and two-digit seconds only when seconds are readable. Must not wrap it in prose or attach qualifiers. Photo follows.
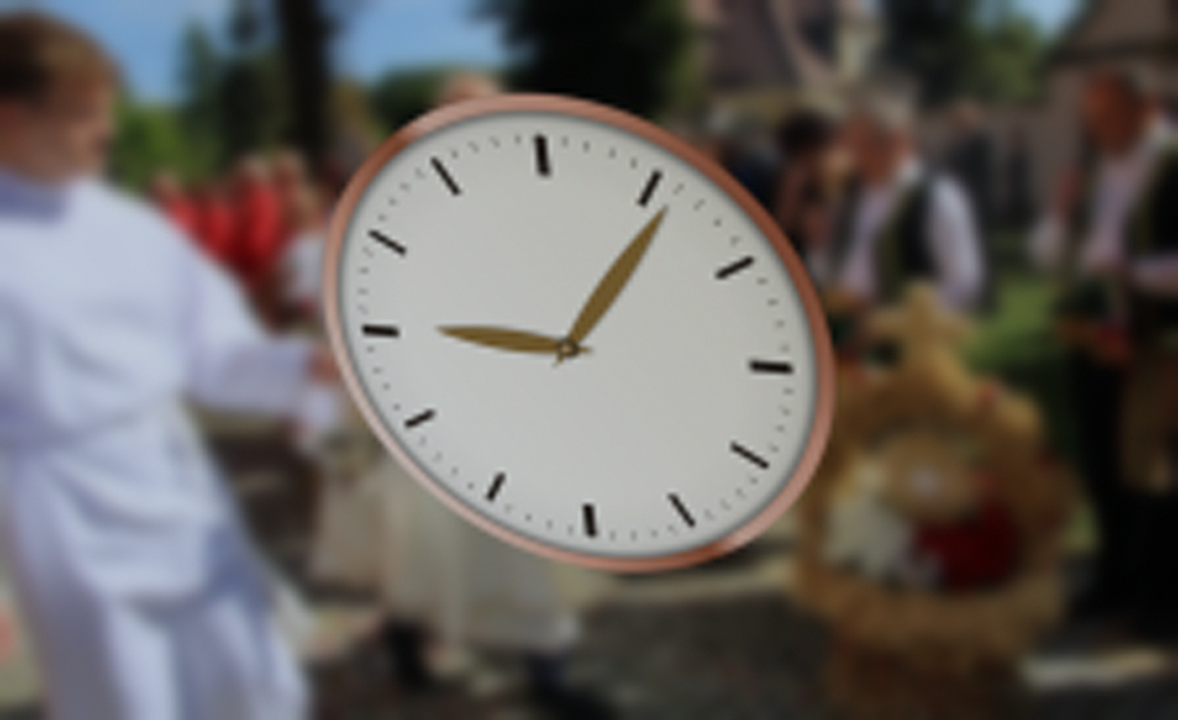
9.06
